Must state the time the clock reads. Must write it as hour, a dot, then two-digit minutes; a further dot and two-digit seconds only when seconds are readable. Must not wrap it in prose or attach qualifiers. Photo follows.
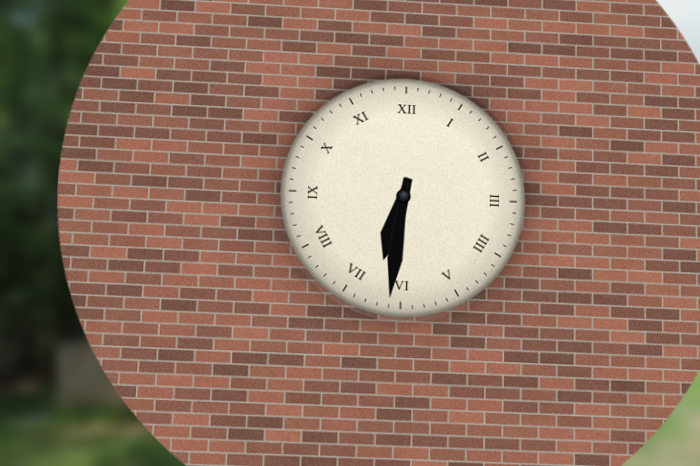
6.31
